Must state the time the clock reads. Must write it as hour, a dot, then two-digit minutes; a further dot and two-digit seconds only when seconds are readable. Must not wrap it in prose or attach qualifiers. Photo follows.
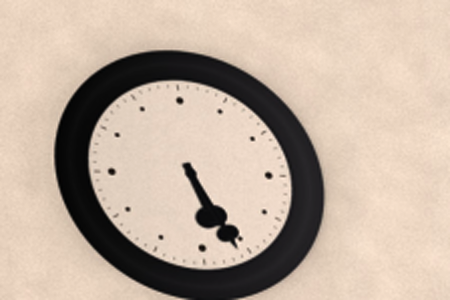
5.26
